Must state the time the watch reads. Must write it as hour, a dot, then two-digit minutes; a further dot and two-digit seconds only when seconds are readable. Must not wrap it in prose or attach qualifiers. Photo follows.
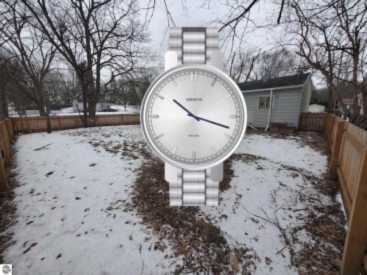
10.18
